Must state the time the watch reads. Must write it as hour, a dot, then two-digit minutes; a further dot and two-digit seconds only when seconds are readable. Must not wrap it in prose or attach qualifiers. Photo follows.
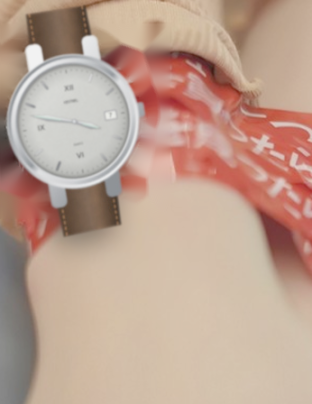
3.48
